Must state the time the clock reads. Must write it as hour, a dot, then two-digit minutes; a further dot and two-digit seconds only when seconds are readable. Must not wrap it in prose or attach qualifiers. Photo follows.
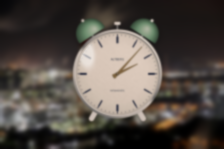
2.07
